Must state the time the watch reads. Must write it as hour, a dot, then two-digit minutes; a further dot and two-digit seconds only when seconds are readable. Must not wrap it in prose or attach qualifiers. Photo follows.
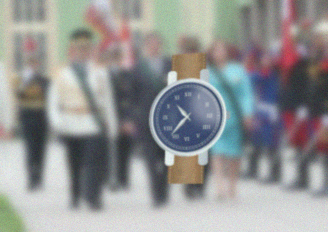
10.37
